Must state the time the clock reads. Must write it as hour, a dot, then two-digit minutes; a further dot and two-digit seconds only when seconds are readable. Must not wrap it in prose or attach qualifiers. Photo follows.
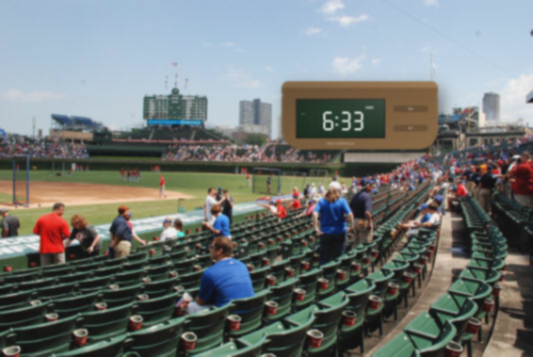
6.33
